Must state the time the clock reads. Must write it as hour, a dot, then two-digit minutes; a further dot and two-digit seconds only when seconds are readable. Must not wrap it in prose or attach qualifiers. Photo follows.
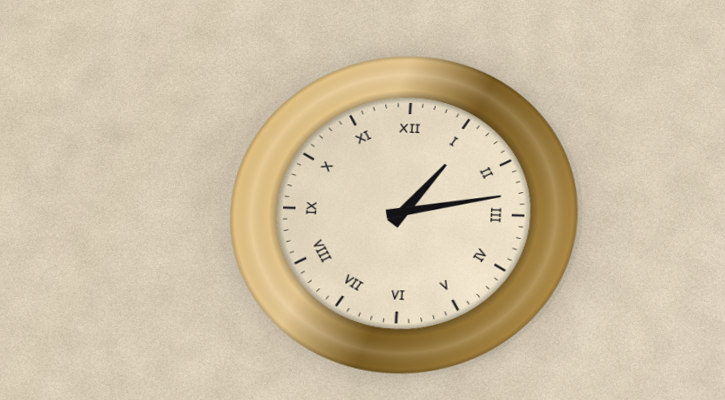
1.13
